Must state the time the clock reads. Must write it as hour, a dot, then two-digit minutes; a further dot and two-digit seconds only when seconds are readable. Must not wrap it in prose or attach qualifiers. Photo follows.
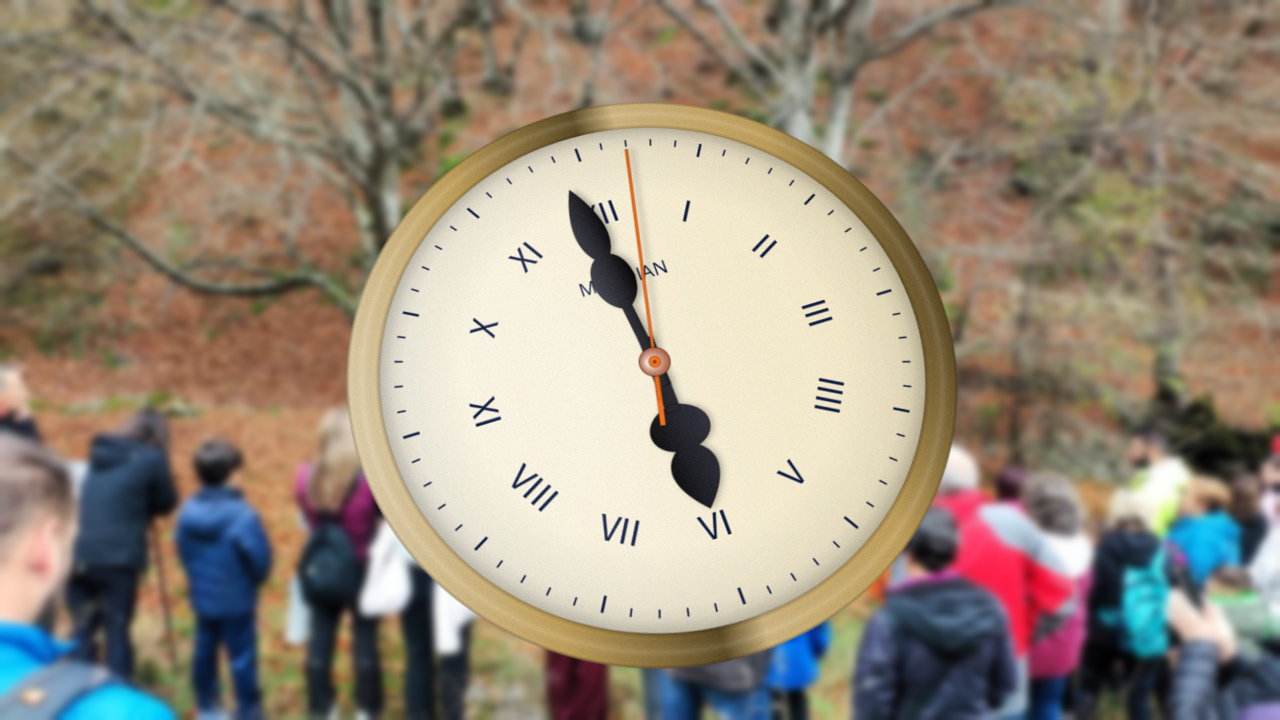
5.59.02
